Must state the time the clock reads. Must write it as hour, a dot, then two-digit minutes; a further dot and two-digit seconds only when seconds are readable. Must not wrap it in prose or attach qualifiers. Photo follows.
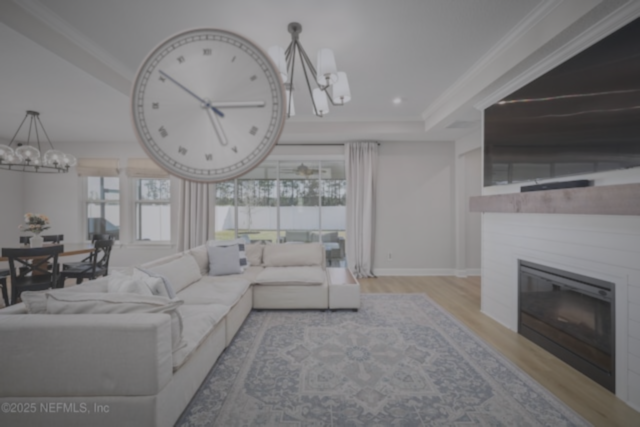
5.14.51
